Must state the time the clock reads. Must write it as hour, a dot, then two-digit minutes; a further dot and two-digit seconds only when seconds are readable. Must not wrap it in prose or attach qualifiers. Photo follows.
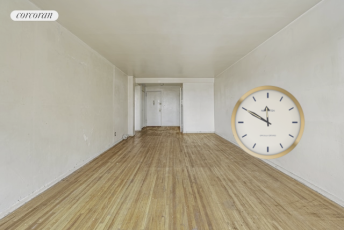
11.50
